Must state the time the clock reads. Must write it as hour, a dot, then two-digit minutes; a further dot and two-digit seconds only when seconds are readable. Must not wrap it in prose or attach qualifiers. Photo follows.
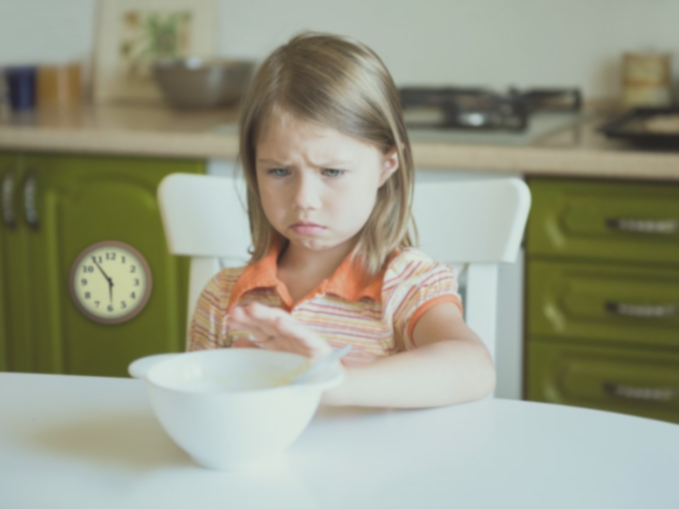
5.54
